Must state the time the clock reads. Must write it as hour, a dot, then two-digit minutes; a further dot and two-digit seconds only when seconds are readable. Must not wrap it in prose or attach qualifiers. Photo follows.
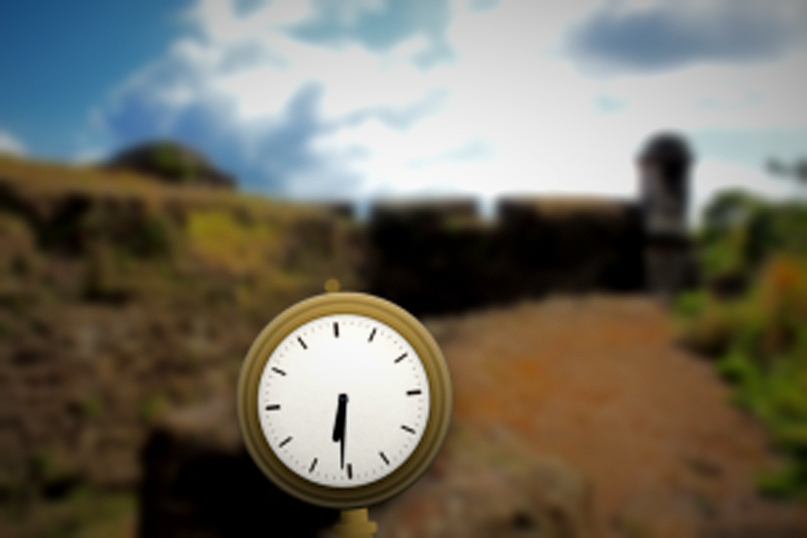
6.31
